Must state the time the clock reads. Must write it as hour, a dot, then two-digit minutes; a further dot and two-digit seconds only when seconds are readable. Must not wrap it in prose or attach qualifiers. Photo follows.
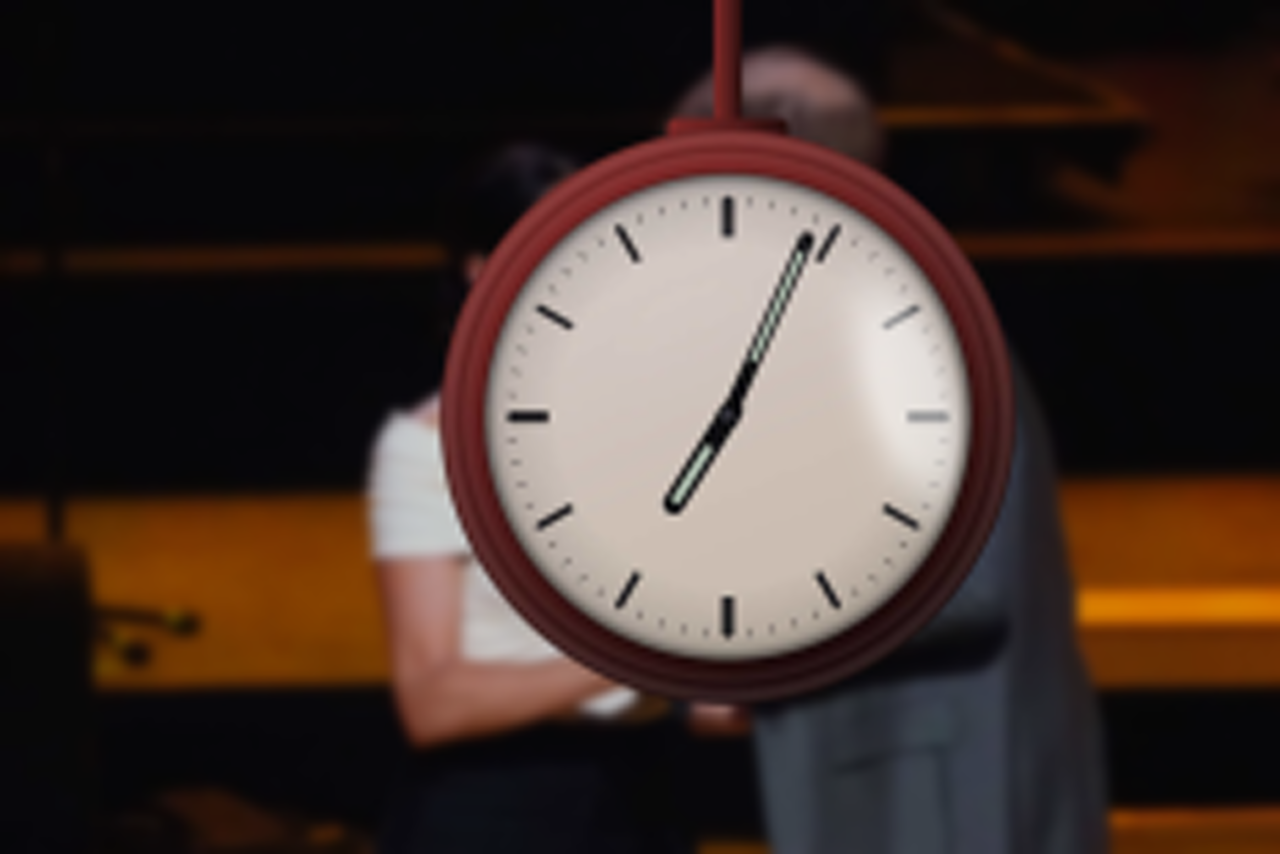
7.04
